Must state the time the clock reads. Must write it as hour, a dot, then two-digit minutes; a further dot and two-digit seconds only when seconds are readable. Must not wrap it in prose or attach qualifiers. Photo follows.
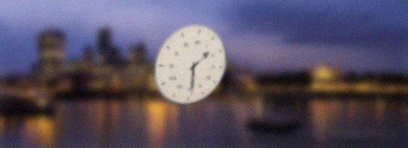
1.29
